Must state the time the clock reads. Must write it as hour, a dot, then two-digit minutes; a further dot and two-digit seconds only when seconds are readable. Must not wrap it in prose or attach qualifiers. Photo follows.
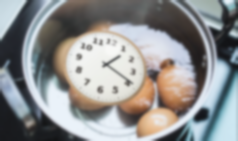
1.19
